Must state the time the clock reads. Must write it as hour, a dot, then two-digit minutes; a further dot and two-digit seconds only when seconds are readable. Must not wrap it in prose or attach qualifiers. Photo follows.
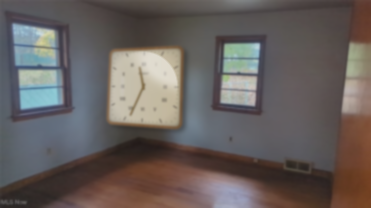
11.34
